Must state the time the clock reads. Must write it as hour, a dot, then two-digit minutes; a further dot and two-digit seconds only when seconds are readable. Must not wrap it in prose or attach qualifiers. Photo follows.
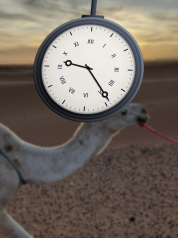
9.24
